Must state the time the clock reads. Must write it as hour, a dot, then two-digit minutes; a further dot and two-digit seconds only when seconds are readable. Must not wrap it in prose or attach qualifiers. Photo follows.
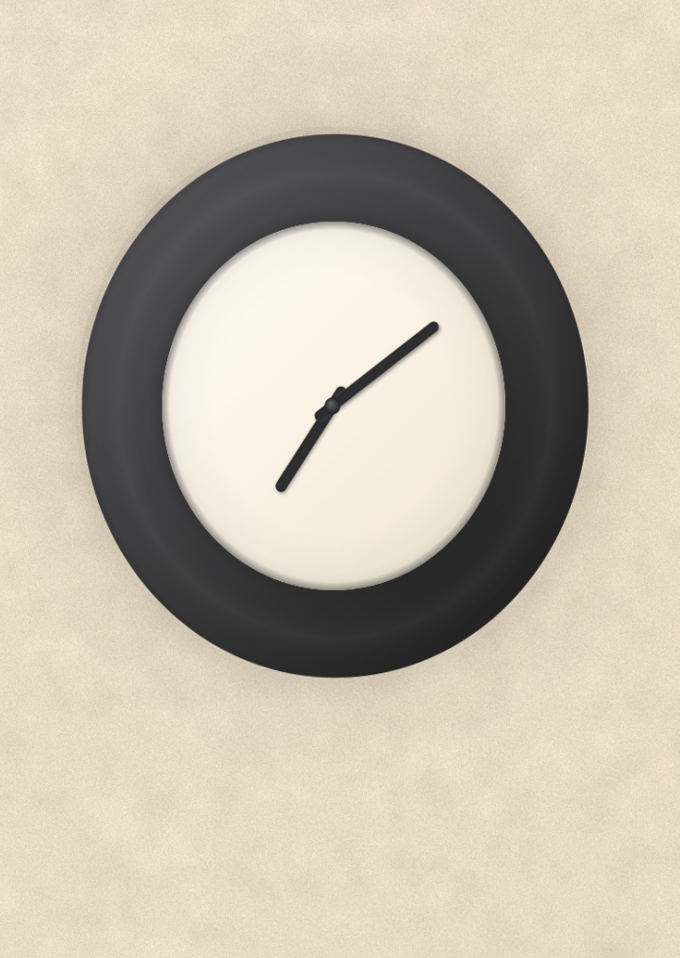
7.09
